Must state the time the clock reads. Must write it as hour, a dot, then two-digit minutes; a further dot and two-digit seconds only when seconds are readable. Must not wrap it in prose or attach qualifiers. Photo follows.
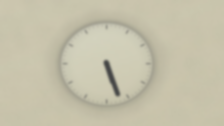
5.27
